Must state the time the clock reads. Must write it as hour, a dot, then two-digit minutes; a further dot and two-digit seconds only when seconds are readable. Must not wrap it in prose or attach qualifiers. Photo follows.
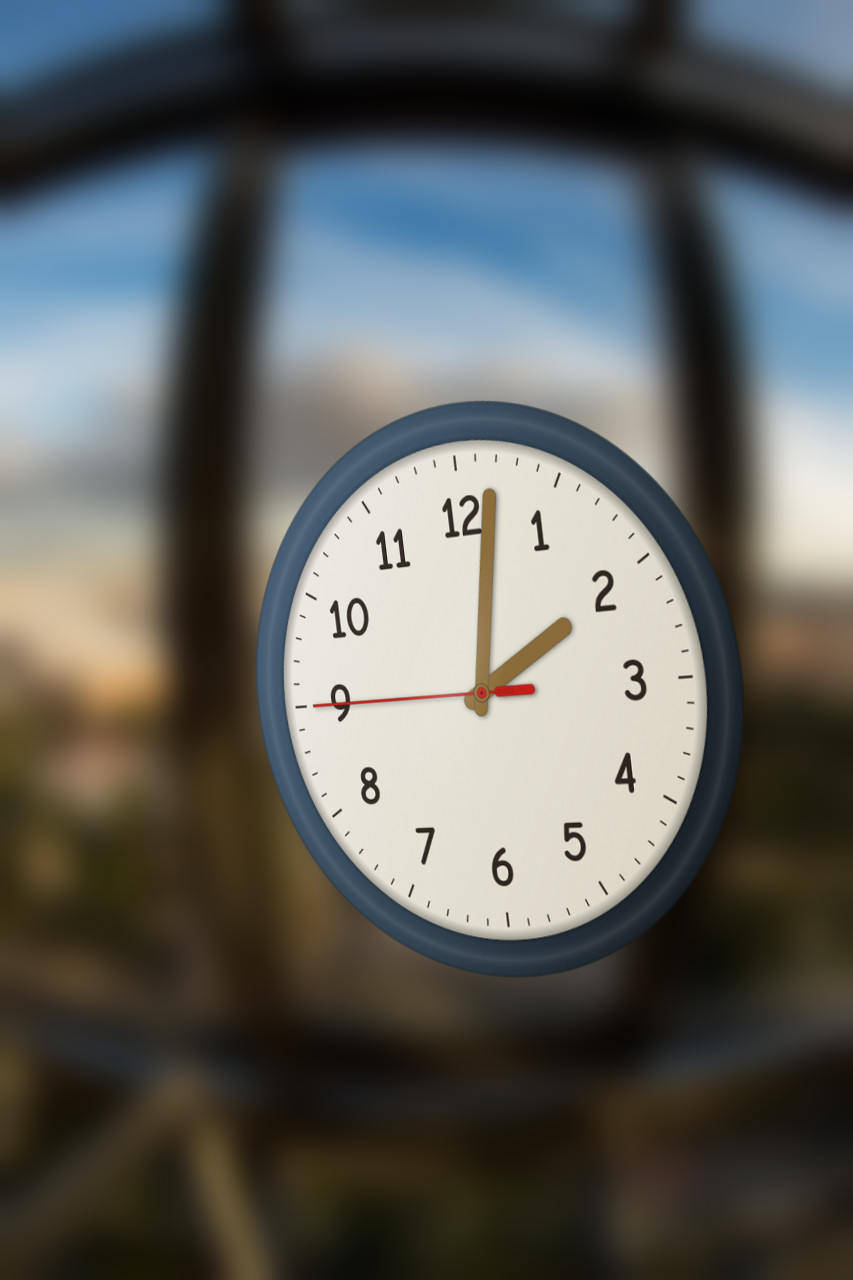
2.01.45
